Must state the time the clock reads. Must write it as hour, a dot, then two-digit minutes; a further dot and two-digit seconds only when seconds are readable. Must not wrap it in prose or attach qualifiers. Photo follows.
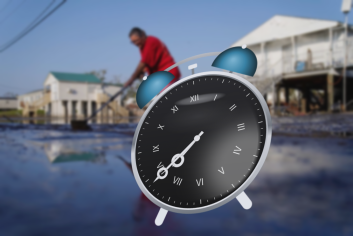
7.39
